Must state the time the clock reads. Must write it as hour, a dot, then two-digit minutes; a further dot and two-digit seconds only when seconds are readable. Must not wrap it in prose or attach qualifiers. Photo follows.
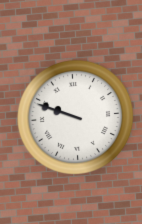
9.49
